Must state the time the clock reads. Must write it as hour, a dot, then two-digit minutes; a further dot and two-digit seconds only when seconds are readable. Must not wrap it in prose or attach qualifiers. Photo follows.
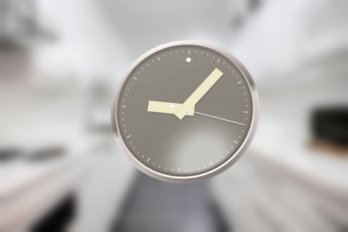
9.06.17
